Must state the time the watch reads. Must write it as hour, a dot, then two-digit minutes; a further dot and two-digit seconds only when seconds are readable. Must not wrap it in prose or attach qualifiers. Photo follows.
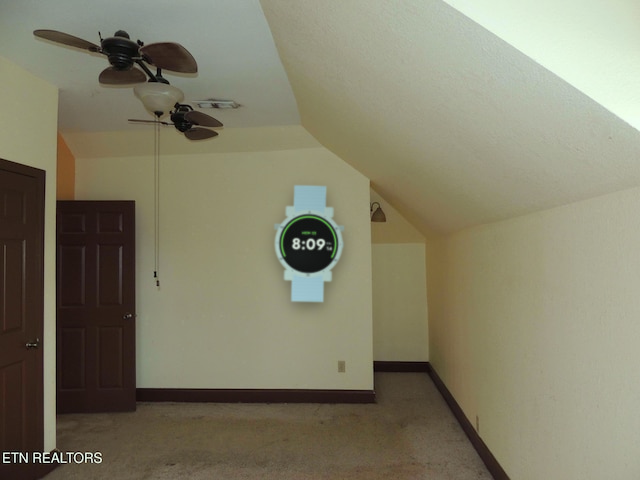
8.09
